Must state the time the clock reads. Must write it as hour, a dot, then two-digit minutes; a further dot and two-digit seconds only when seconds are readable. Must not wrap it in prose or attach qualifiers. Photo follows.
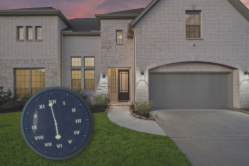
5.59
